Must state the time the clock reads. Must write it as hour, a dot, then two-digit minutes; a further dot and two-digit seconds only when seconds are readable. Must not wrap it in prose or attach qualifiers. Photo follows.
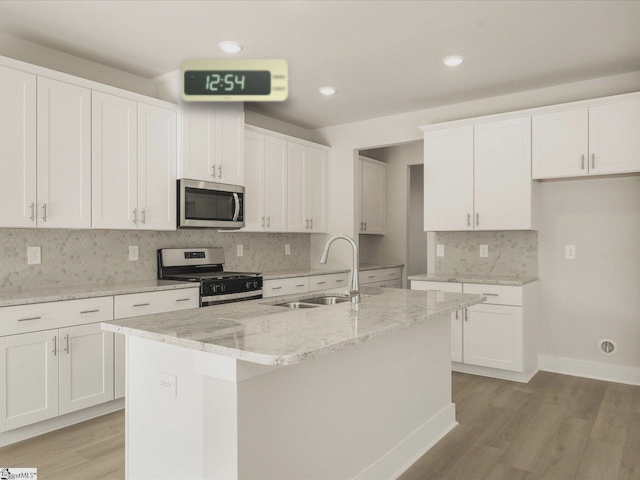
12.54
